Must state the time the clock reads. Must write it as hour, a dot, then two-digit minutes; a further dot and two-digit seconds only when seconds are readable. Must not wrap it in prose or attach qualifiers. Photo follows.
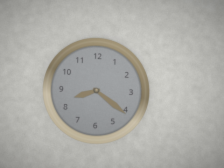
8.21
